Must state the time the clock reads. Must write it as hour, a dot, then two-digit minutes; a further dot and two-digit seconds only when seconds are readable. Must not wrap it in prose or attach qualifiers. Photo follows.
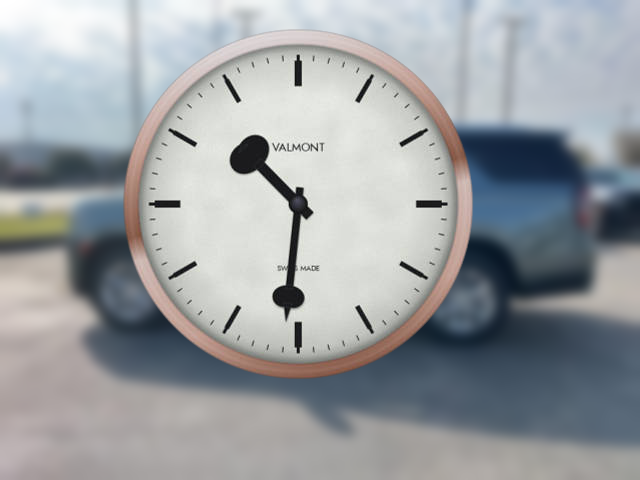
10.31
